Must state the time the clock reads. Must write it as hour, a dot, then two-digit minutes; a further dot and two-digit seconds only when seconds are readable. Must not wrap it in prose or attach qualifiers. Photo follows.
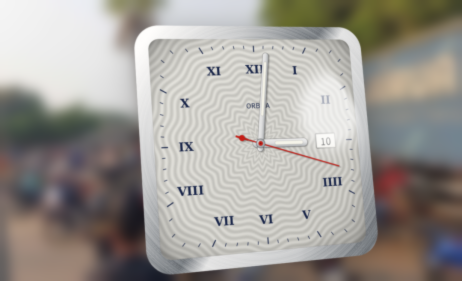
3.01.18
